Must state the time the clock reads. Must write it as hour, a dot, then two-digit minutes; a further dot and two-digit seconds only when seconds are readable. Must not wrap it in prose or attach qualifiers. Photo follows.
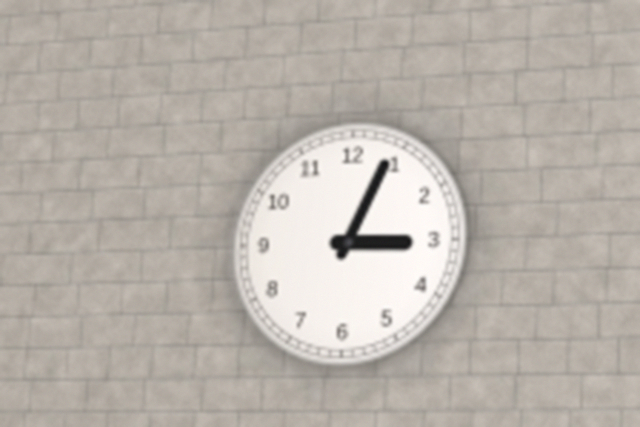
3.04
